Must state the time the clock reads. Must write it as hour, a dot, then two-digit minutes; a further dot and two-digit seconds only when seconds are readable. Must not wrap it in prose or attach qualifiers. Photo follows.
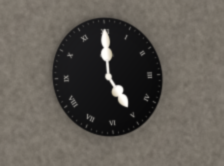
5.00
